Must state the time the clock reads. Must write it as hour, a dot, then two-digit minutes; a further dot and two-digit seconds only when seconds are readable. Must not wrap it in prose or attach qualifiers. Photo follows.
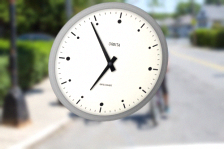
6.54
